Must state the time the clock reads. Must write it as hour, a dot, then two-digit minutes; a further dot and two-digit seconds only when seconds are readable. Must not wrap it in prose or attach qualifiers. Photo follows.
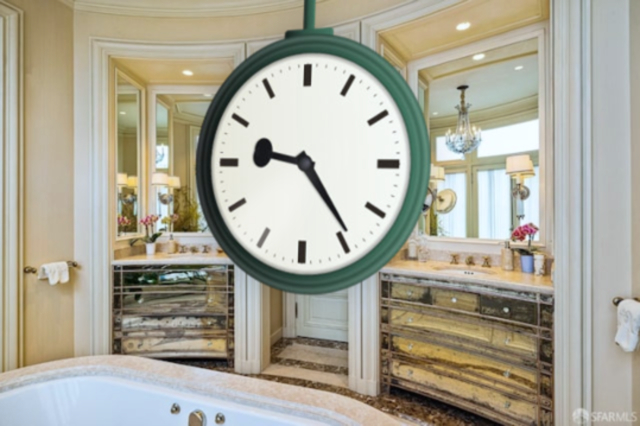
9.24
